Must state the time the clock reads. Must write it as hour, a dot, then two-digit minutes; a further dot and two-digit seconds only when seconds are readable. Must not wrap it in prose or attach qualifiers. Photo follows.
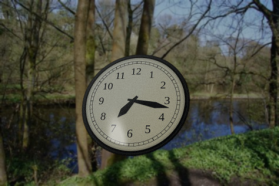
7.17
